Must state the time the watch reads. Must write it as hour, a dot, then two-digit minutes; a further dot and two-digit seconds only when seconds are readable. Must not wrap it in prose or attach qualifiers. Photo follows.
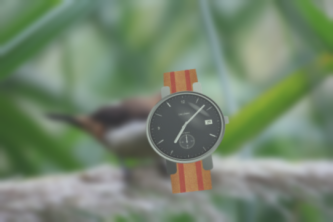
7.08
